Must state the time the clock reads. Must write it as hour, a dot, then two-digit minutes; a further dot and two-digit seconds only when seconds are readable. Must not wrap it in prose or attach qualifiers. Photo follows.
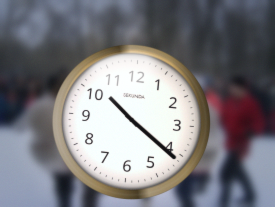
10.21
